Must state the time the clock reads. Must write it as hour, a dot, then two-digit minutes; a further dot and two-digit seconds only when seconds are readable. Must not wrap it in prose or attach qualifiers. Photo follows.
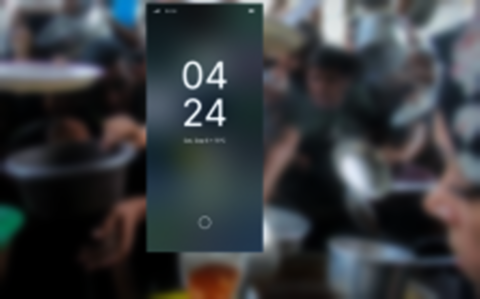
4.24
